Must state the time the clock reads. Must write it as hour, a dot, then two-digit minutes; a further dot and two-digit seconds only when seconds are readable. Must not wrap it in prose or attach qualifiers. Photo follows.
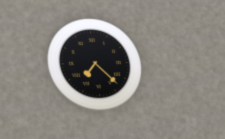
7.23
